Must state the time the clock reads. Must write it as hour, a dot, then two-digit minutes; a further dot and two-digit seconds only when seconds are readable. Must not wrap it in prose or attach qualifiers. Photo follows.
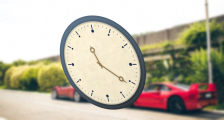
11.21
